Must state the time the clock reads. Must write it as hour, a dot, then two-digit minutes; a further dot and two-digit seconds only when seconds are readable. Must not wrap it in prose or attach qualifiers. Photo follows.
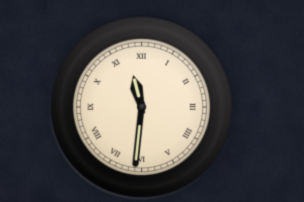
11.31
